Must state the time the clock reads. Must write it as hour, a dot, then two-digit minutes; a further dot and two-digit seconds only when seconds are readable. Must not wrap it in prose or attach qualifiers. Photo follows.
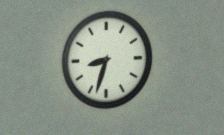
8.33
